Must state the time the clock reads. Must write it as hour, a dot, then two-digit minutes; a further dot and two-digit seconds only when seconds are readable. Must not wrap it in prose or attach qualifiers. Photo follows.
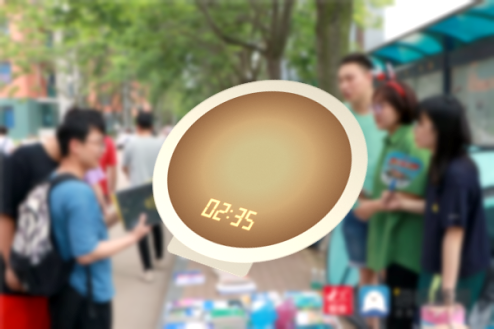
2.35
